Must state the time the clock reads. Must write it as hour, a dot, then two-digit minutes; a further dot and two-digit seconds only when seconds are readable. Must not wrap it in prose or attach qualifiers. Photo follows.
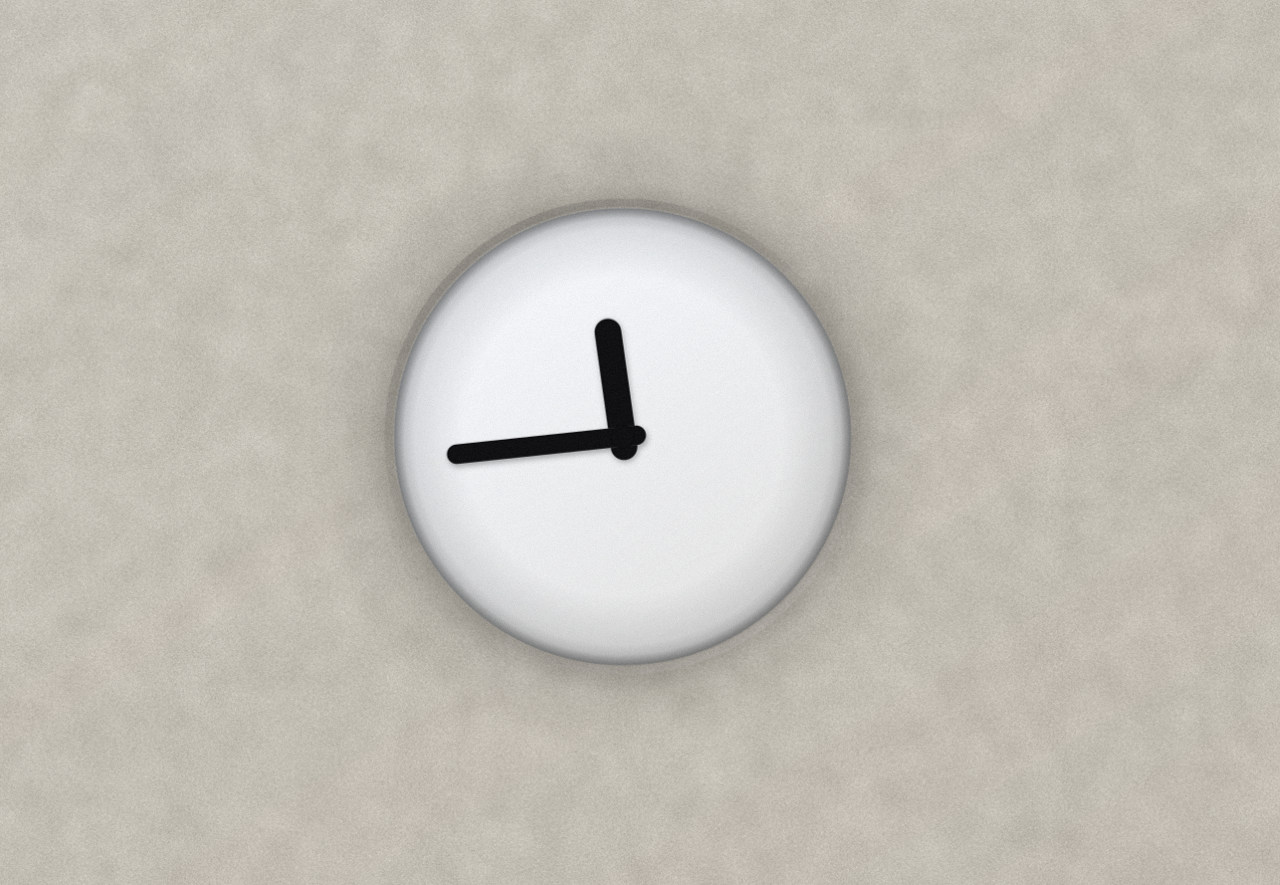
11.44
